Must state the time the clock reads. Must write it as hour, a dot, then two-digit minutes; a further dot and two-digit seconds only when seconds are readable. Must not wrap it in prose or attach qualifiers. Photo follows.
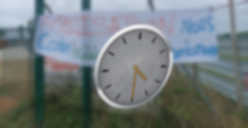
4.30
